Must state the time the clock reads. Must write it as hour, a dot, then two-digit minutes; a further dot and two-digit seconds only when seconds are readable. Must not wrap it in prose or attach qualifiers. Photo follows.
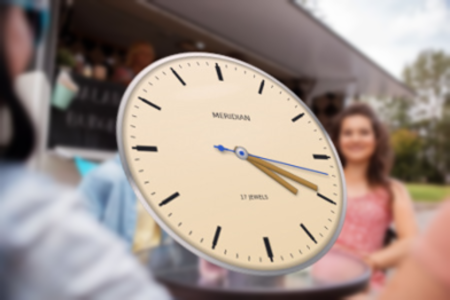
4.19.17
